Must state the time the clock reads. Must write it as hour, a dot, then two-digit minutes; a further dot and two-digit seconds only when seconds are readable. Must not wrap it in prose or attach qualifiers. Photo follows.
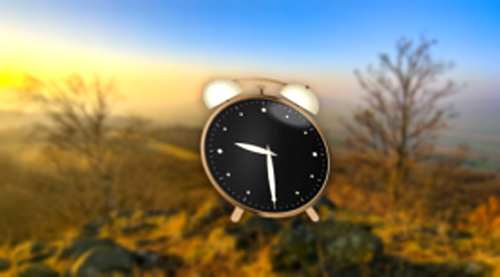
9.30
